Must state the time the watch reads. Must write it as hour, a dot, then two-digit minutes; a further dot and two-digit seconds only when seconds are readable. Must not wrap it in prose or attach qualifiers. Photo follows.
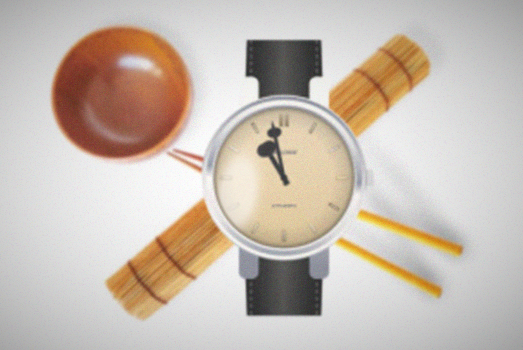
10.58
